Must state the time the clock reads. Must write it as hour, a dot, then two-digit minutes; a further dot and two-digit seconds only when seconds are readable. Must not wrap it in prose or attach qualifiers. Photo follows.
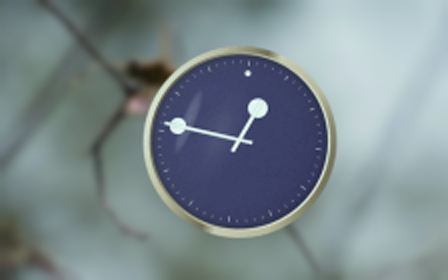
12.46
